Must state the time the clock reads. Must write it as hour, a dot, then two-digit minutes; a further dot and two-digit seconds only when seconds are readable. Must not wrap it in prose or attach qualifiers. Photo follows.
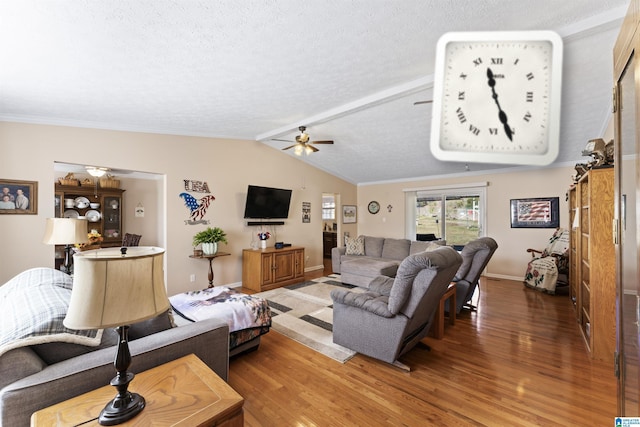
11.26
